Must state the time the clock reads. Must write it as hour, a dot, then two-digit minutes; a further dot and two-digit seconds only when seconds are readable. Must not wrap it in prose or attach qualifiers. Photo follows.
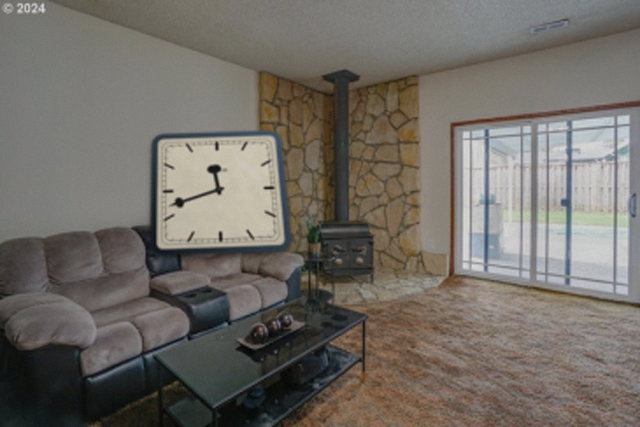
11.42
